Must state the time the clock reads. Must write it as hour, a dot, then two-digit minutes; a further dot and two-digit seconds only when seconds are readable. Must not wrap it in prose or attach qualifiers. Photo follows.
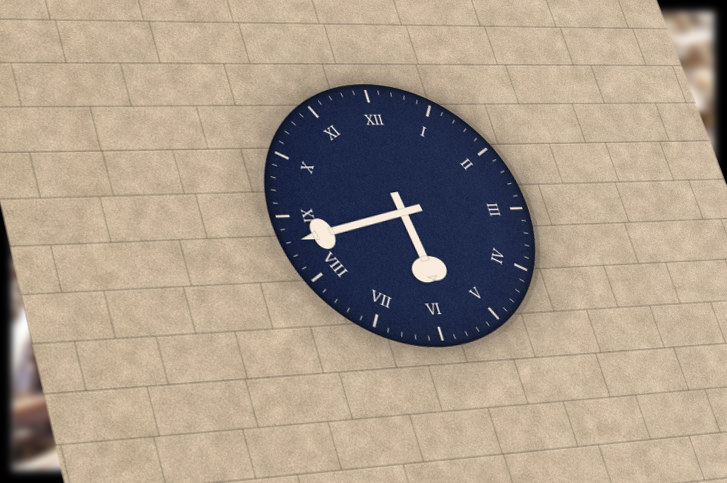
5.43
